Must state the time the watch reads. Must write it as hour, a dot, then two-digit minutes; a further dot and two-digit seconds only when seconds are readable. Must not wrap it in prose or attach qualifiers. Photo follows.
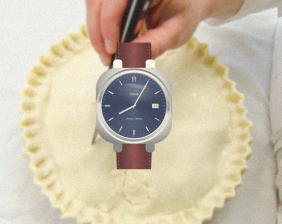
8.05
